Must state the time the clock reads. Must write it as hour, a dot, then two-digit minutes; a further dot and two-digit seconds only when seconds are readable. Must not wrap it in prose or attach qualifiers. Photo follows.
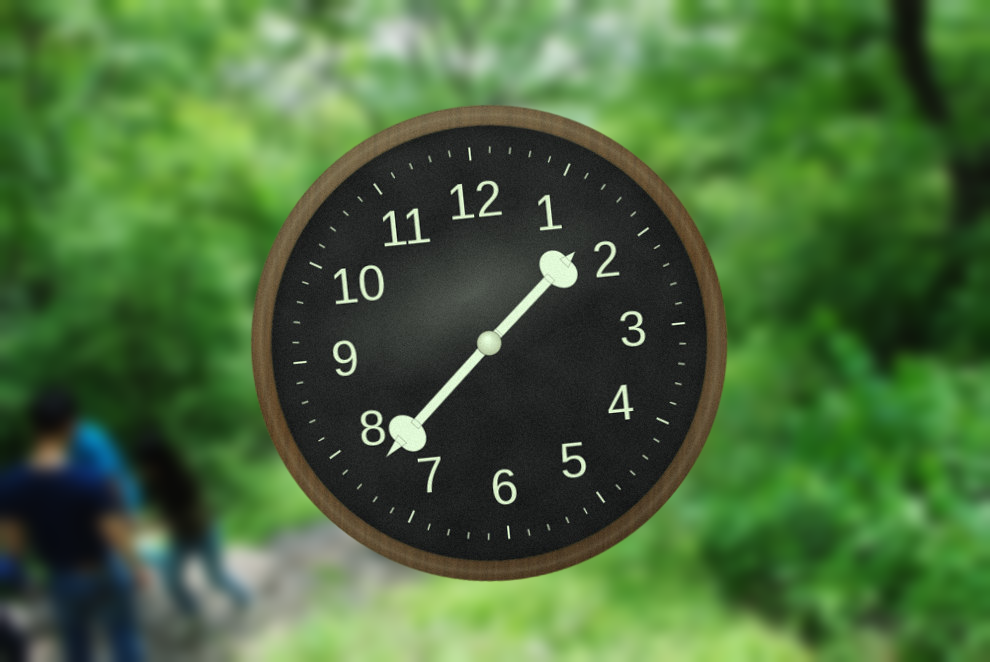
1.38
